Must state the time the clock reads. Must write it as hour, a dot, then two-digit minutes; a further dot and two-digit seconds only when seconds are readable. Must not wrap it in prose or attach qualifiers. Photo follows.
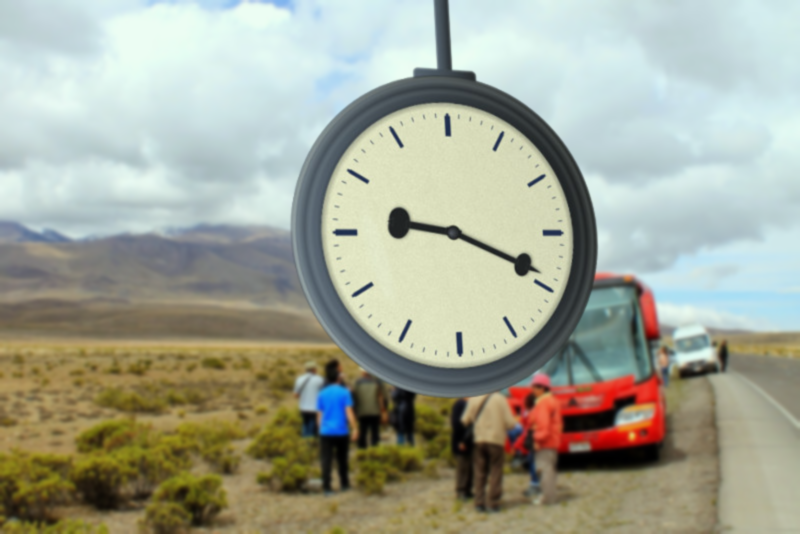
9.19
